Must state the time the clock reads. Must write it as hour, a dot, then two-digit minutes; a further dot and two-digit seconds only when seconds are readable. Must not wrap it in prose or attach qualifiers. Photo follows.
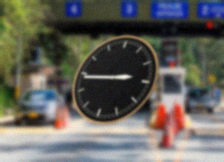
2.44
